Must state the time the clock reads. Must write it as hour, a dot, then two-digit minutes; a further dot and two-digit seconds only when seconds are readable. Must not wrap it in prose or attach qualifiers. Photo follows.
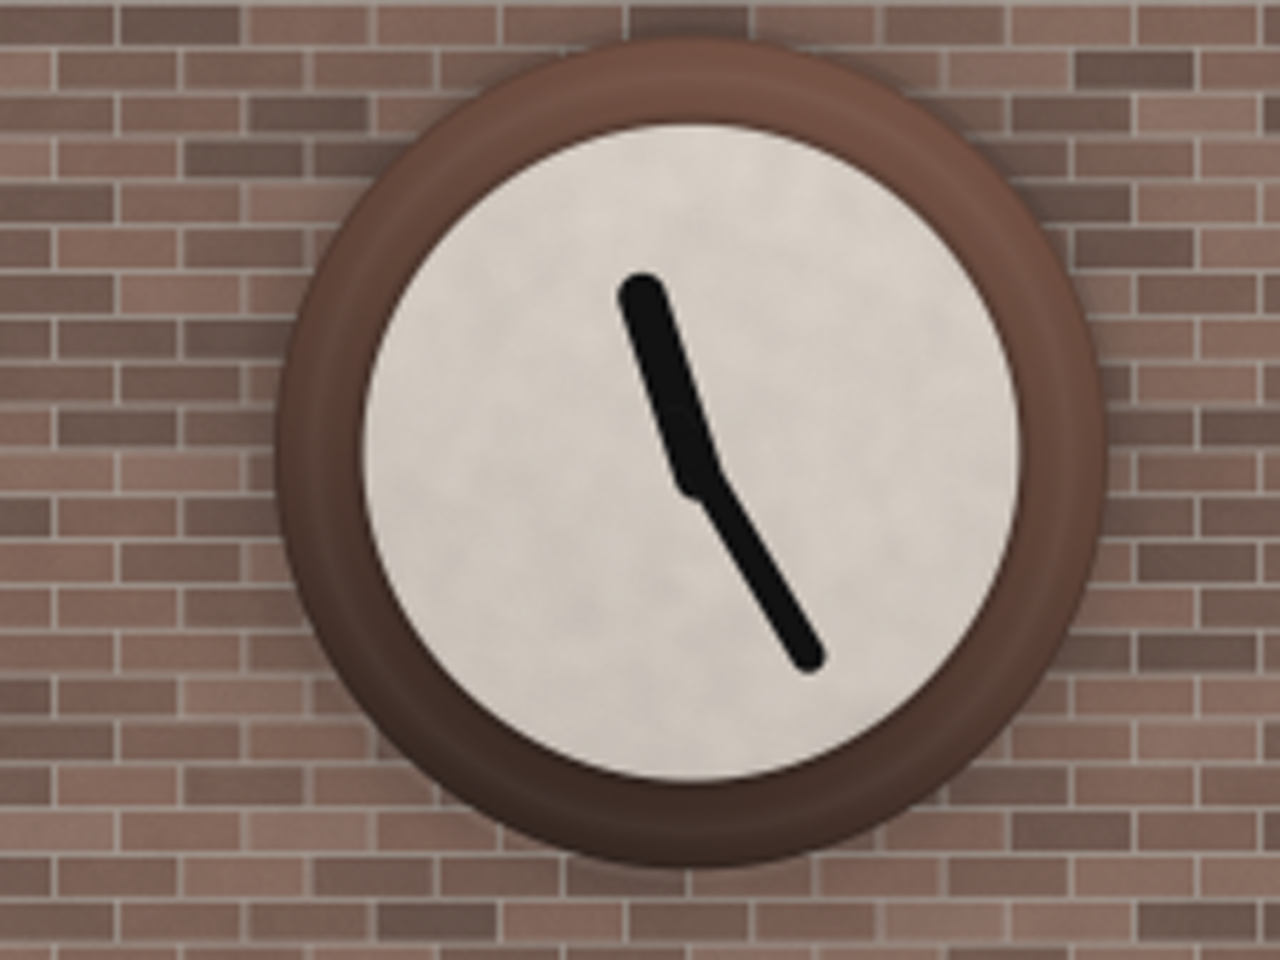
11.25
